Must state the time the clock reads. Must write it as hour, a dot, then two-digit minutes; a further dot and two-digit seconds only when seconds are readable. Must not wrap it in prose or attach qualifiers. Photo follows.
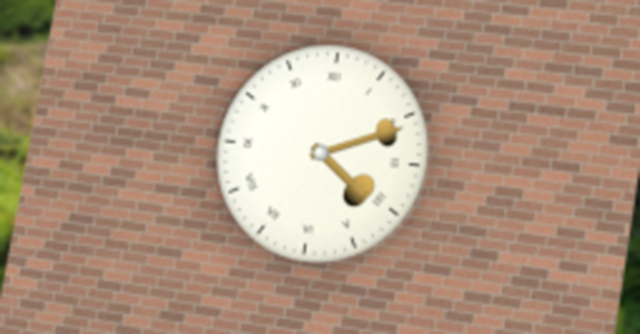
4.11
